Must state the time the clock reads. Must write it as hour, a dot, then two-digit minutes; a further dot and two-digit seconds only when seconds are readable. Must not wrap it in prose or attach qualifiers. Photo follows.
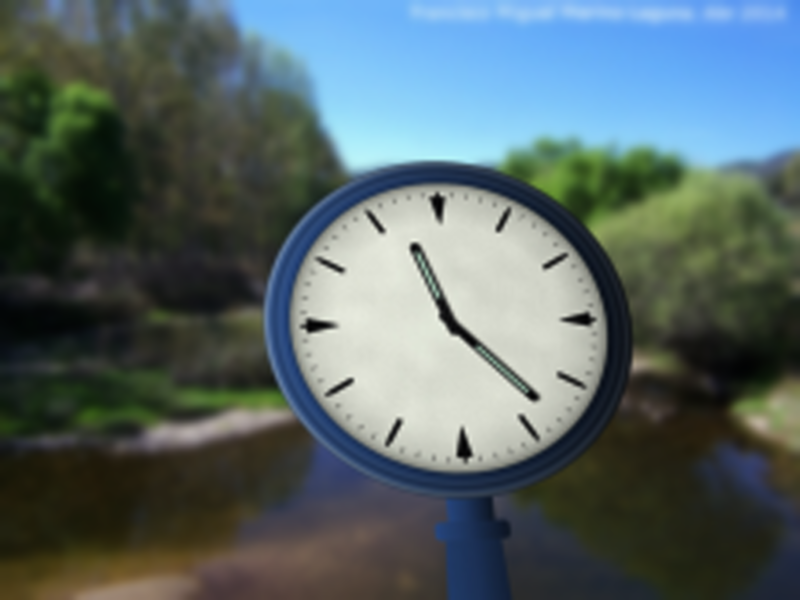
11.23
